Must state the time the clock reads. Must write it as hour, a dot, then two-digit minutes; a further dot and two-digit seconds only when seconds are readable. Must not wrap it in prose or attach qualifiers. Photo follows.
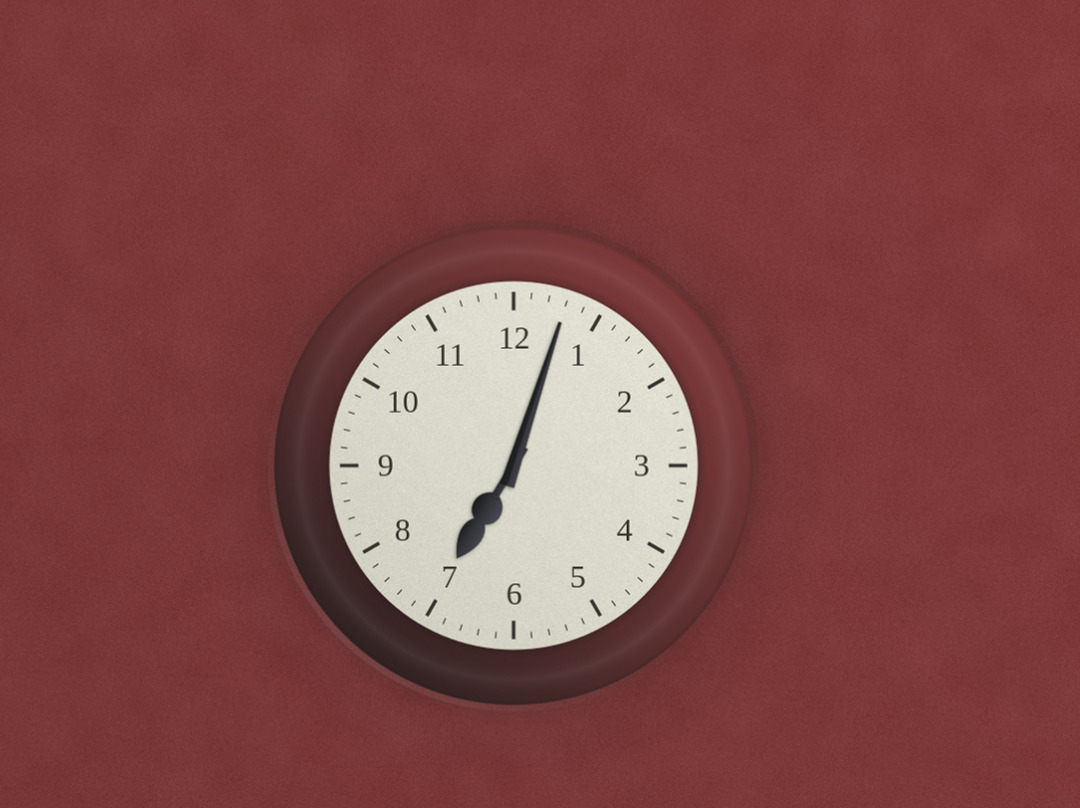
7.03
